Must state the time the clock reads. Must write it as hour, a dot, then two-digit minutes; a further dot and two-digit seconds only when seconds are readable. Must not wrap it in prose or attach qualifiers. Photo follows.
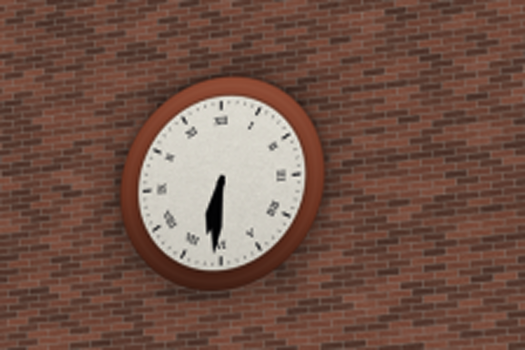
6.31
